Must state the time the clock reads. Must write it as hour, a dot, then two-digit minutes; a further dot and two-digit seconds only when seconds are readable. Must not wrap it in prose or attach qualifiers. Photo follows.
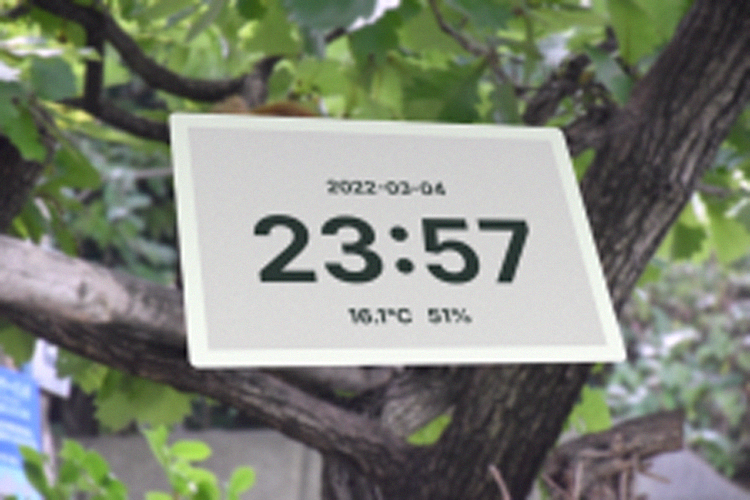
23.57
